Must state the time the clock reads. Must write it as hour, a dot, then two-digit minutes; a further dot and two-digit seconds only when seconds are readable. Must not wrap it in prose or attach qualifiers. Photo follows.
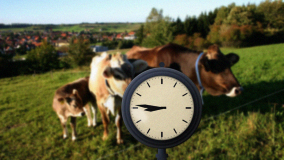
8.46
